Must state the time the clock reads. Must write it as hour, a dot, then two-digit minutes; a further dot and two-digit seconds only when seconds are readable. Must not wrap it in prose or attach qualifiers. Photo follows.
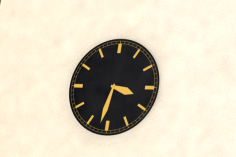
3.32
